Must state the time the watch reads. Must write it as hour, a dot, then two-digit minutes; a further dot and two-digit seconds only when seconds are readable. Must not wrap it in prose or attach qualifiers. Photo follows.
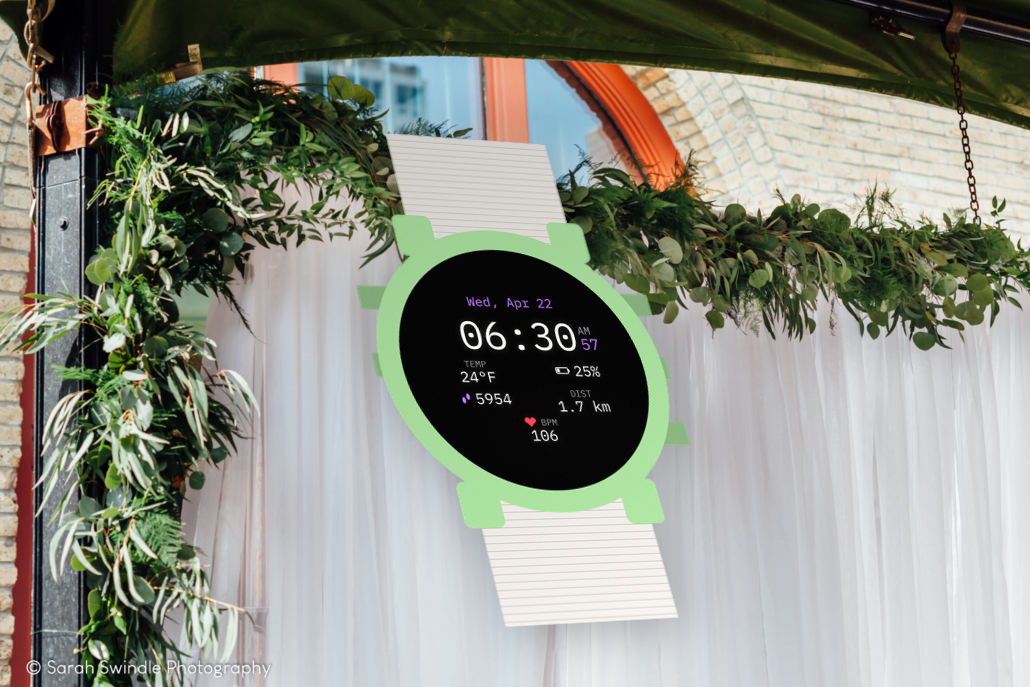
6.30.57
